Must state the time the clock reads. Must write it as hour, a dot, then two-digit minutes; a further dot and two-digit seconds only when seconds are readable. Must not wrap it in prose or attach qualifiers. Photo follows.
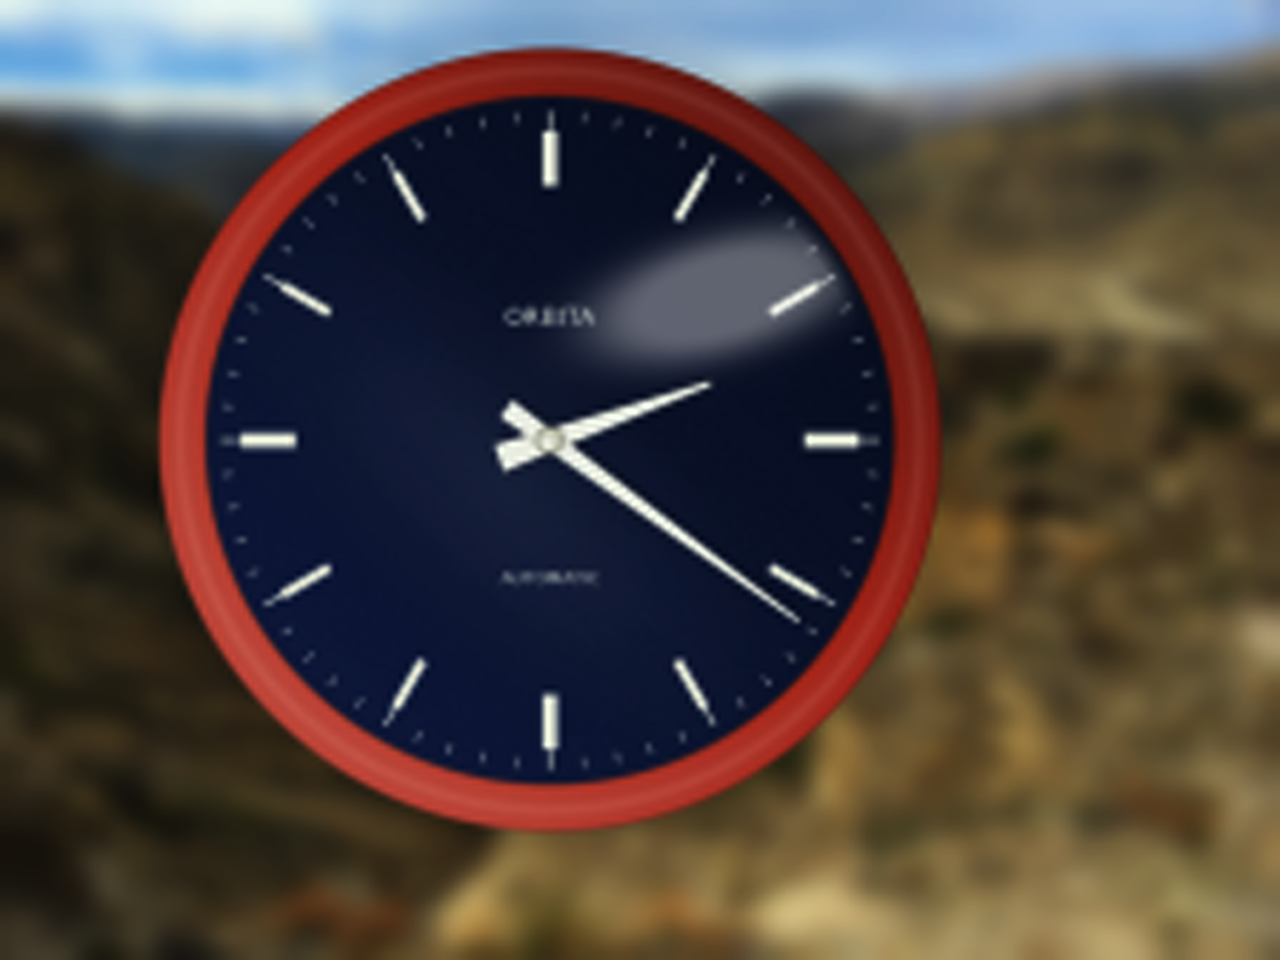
2.21
